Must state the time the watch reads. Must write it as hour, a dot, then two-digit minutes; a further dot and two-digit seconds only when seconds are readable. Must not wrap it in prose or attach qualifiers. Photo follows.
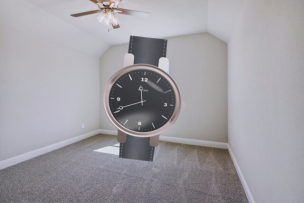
11.41
